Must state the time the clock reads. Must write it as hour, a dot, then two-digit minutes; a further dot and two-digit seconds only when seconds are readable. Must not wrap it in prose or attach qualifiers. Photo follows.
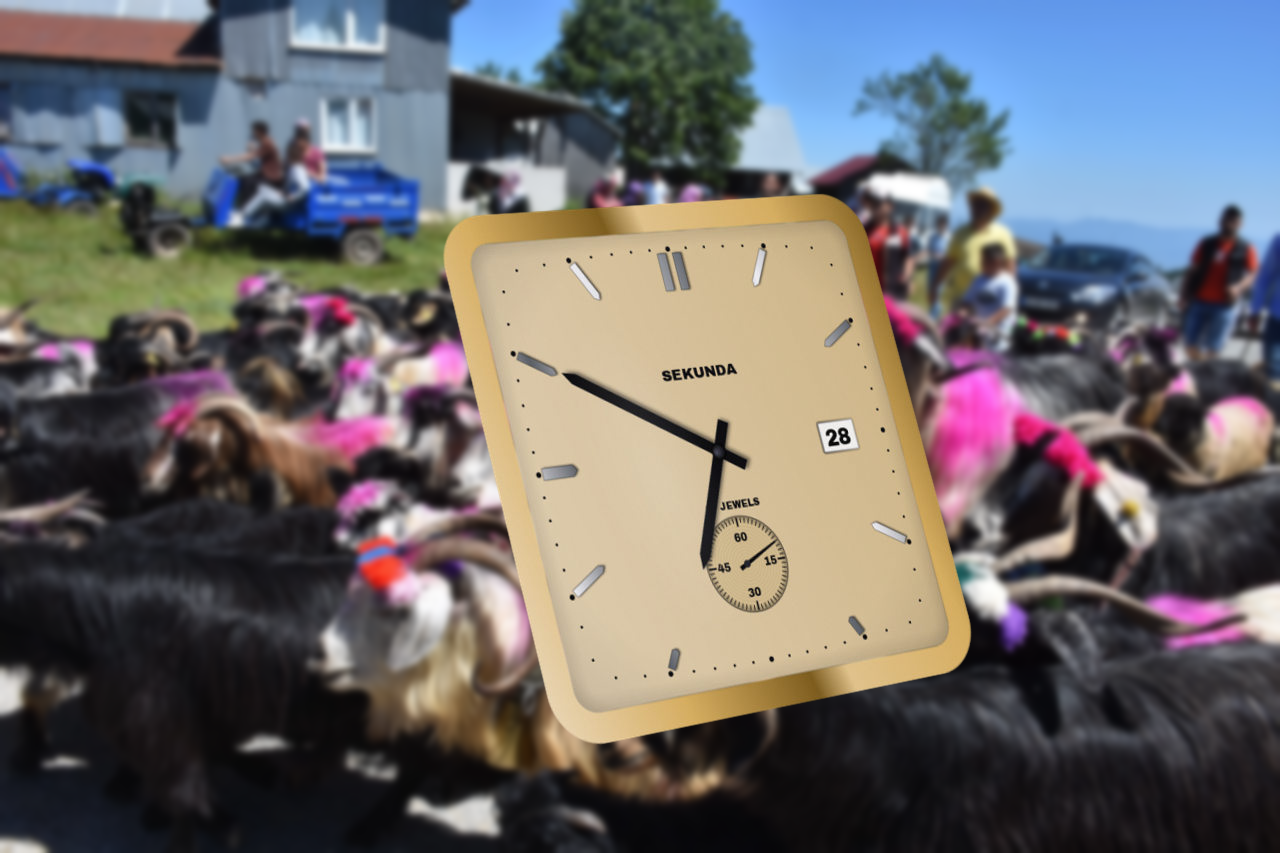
6.50.11
